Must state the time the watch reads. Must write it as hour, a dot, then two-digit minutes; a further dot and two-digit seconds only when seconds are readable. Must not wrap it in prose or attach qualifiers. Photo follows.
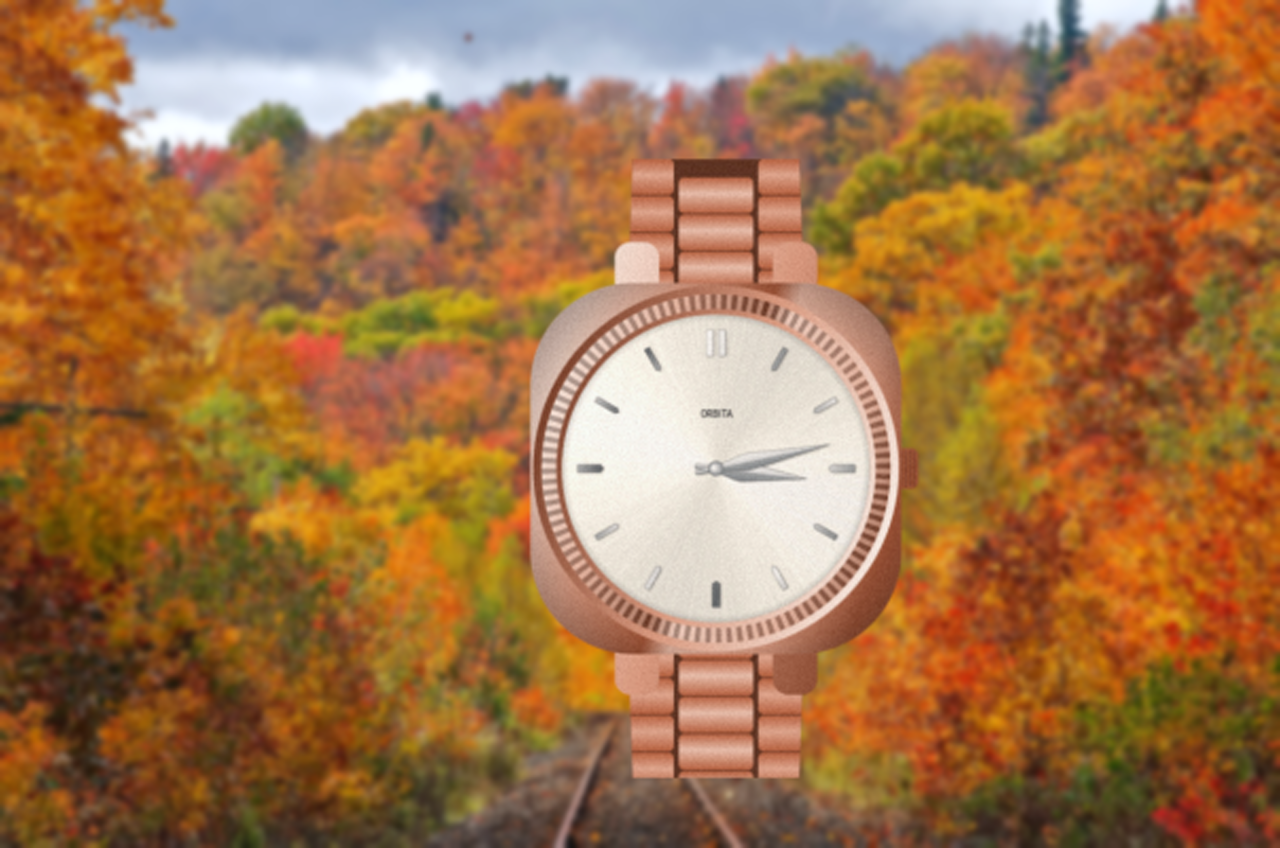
3.13
